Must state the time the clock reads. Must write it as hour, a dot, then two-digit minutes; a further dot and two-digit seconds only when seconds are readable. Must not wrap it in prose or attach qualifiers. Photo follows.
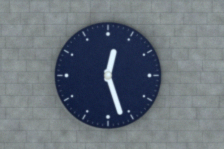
12.27
